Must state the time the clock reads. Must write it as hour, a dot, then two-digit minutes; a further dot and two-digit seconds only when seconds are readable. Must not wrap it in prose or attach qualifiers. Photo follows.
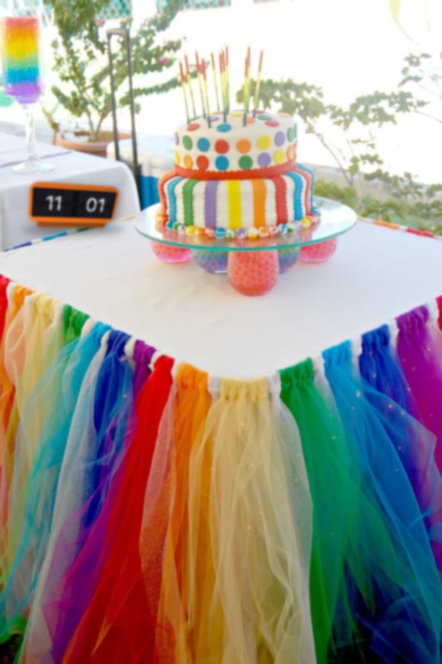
11.01
